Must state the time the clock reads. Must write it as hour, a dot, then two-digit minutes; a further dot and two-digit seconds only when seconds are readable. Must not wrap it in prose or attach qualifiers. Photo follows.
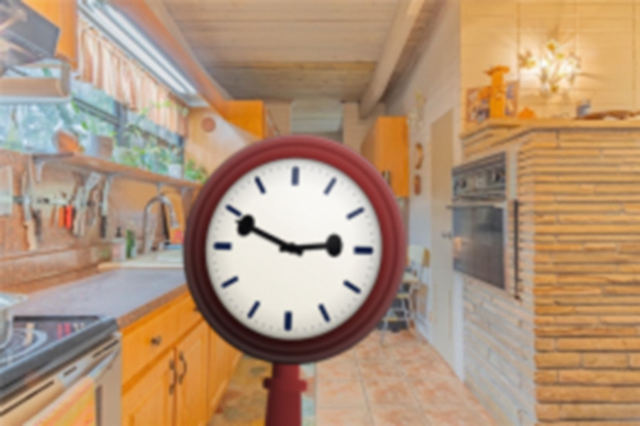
2.49
